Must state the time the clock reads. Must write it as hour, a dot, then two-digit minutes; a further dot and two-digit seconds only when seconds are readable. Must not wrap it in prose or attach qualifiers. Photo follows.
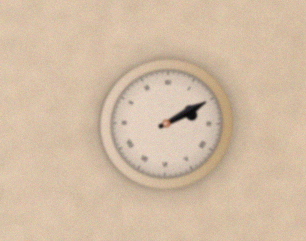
2.10
